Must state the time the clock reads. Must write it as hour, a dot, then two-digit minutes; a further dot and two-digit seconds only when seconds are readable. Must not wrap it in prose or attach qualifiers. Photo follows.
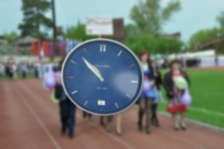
10.53
